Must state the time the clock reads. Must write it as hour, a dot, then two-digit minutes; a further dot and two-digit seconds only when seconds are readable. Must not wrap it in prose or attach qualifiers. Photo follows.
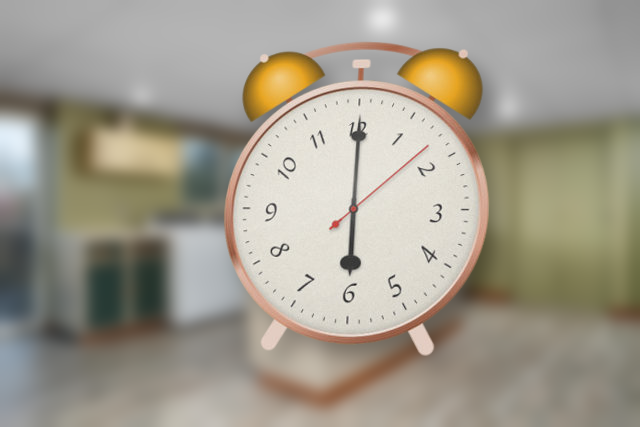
6.00.08
